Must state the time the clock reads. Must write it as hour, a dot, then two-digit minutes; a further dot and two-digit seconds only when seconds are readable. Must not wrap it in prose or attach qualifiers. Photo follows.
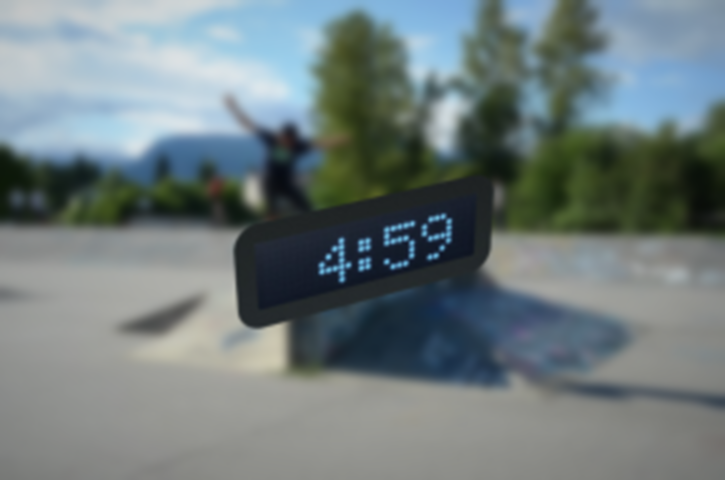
4.59
